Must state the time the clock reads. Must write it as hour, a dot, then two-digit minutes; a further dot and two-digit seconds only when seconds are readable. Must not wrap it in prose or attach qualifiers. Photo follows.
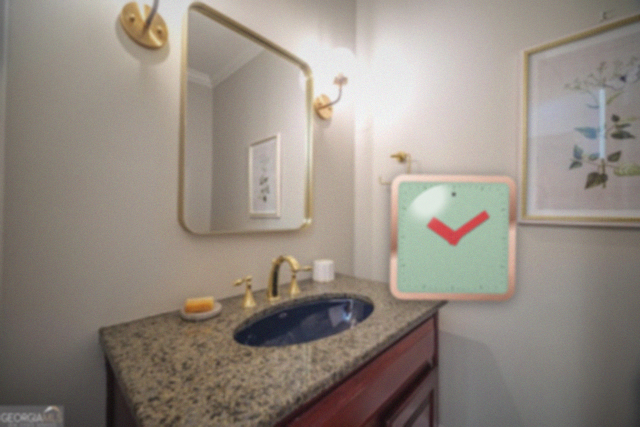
10.09
